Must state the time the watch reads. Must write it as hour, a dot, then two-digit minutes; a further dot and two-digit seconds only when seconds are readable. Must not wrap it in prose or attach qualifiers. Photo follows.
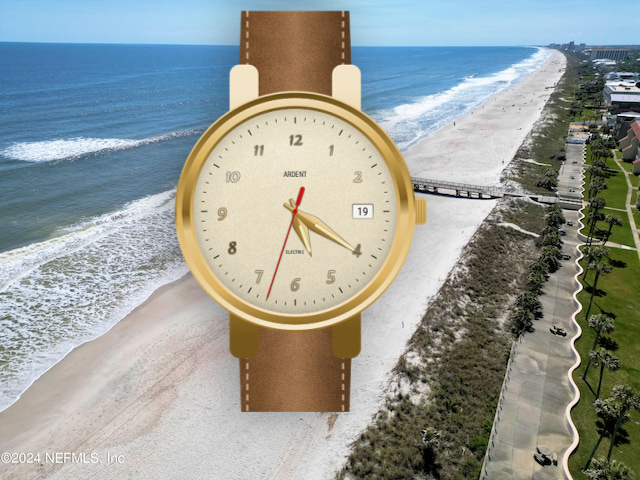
5.20.33
